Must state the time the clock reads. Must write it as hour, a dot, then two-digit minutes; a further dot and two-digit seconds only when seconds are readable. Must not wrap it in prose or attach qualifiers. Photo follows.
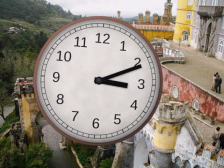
3.11
